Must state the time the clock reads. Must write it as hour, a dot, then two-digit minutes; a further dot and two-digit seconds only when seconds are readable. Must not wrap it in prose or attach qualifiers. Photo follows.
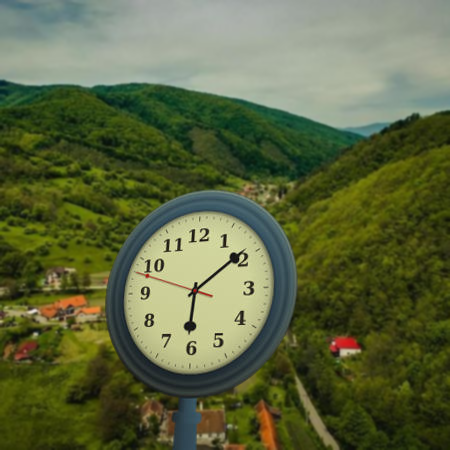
6.08.48
